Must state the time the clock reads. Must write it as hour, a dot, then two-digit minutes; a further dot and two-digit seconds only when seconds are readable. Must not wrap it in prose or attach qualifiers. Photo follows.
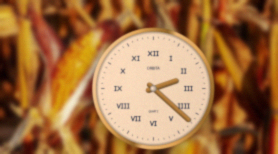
2.22
